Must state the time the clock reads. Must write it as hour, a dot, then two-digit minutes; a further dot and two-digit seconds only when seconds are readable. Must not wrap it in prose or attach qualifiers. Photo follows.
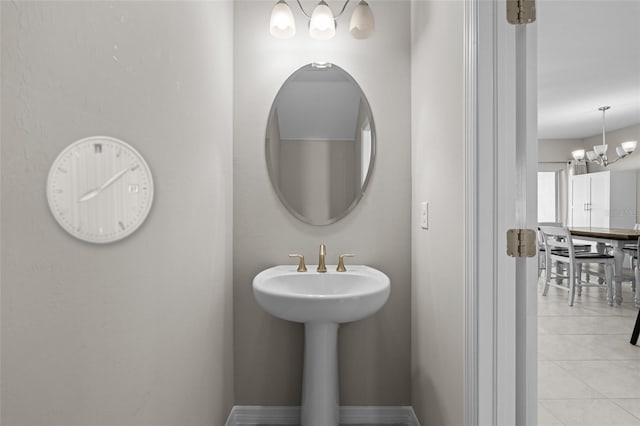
8.09
